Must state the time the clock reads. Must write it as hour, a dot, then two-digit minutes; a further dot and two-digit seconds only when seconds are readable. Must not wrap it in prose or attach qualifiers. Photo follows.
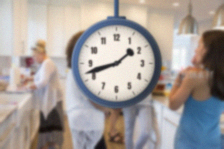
1.42
